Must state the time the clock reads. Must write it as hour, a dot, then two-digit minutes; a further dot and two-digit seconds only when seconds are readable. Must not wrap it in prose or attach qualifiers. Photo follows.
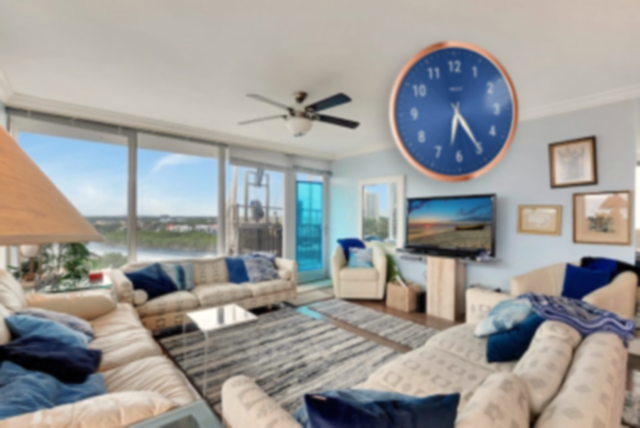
6.25
